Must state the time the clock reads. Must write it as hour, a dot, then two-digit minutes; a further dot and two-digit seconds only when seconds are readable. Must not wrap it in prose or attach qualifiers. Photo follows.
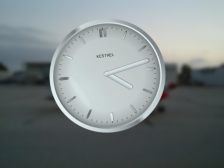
4.13
